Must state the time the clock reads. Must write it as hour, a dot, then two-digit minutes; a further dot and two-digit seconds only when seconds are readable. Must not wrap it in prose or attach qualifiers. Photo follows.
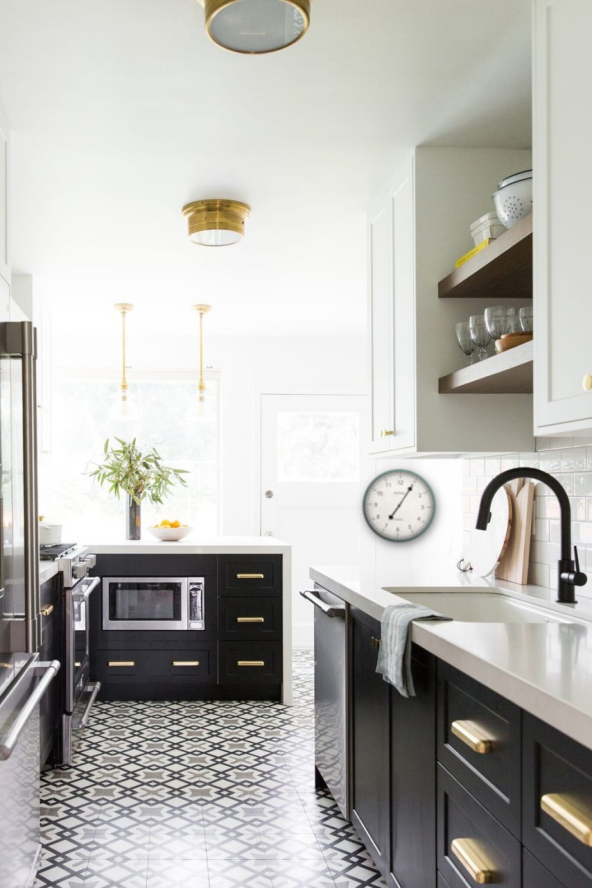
7.05
